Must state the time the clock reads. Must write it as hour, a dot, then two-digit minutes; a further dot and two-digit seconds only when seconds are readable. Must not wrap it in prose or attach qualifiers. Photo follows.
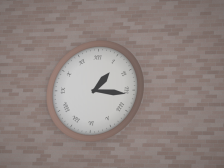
1.16
